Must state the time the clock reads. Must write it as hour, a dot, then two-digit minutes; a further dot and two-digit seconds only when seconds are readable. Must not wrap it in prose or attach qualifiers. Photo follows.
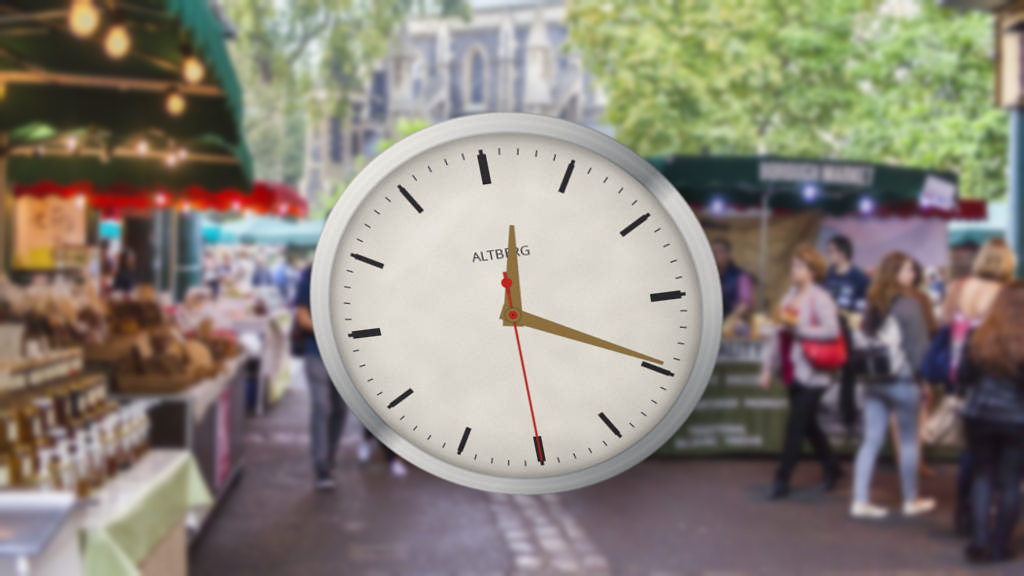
12.19.30
